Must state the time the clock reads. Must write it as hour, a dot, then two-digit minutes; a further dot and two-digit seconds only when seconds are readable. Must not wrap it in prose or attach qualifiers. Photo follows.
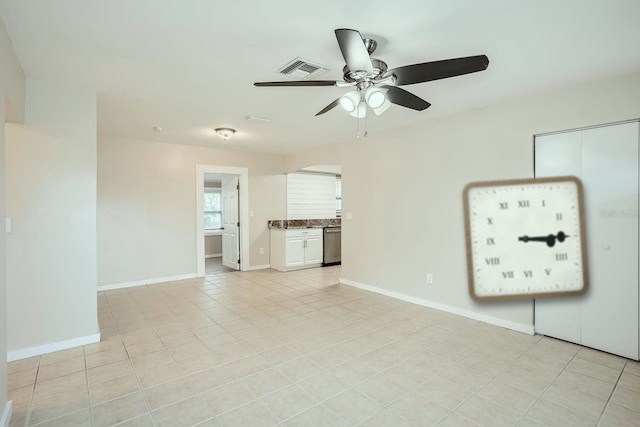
3.15
